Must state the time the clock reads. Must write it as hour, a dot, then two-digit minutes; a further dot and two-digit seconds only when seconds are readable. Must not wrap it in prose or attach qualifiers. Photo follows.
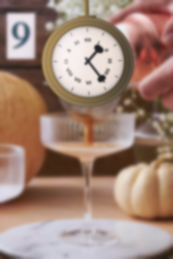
1.24
